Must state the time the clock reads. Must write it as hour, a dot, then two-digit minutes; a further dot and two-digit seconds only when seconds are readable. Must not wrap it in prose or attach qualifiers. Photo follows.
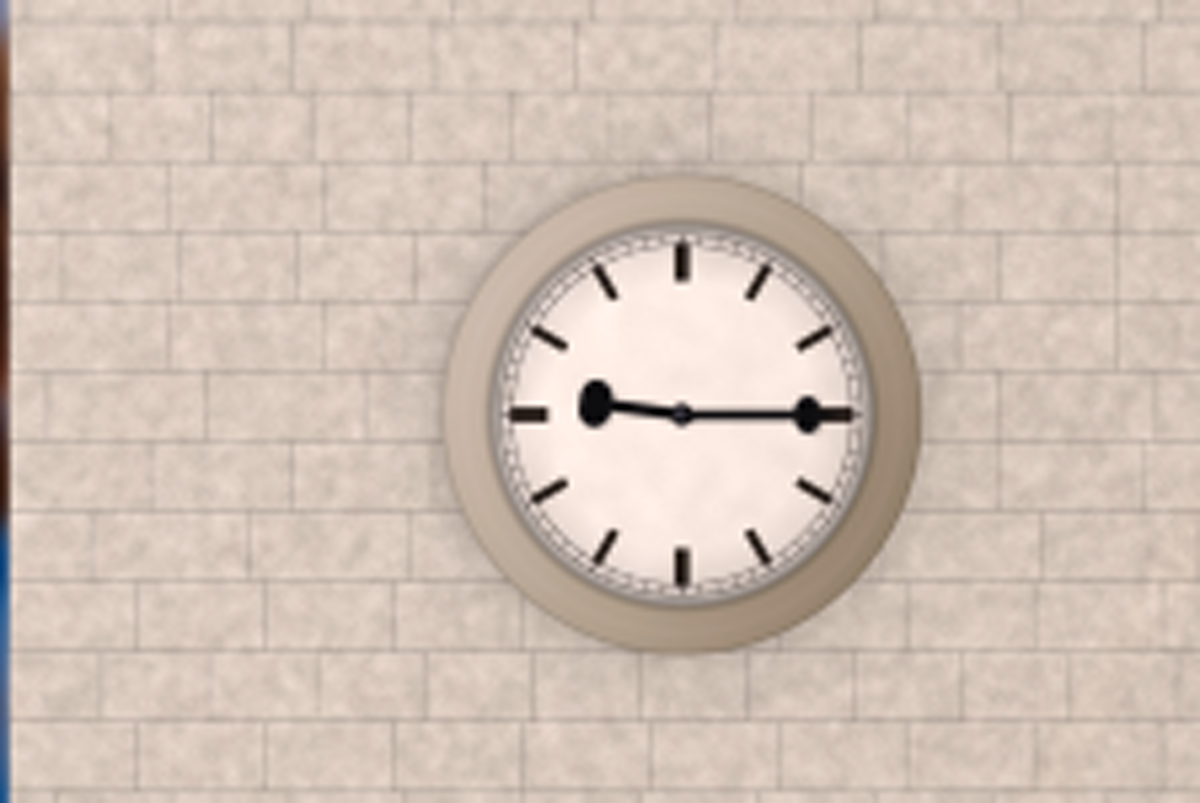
9.15
